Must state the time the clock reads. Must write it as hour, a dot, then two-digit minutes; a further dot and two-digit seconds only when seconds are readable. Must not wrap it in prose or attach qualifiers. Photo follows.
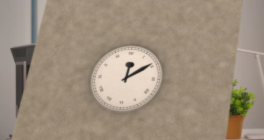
12.09
